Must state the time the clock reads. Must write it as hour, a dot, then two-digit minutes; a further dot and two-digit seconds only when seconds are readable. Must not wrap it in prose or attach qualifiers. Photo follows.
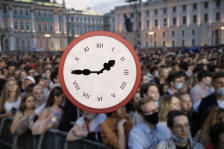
1.45
